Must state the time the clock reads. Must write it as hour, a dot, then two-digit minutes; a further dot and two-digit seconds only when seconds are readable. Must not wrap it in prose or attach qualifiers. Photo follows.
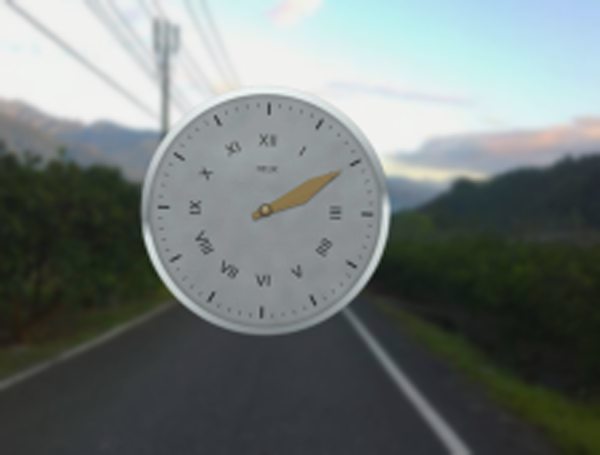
2.10
